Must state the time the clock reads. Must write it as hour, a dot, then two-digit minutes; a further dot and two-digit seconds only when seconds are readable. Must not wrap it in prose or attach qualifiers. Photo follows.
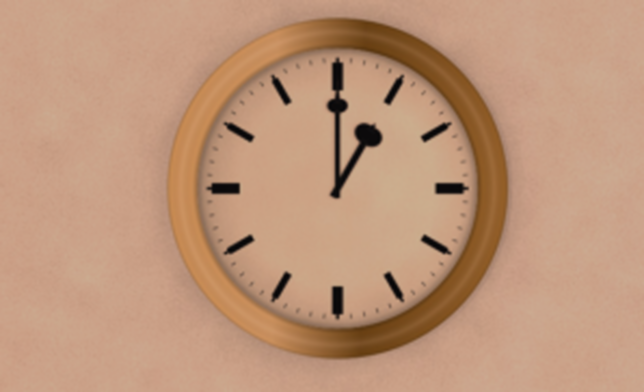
1.00
